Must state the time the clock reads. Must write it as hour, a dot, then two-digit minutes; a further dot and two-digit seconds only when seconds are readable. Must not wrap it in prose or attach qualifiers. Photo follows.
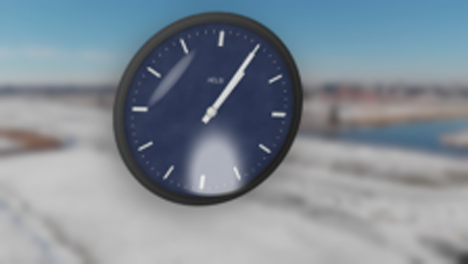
1.05
